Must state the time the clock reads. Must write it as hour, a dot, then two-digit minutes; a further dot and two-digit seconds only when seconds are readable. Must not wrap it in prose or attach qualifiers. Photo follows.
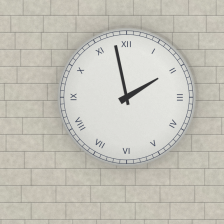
1.58
